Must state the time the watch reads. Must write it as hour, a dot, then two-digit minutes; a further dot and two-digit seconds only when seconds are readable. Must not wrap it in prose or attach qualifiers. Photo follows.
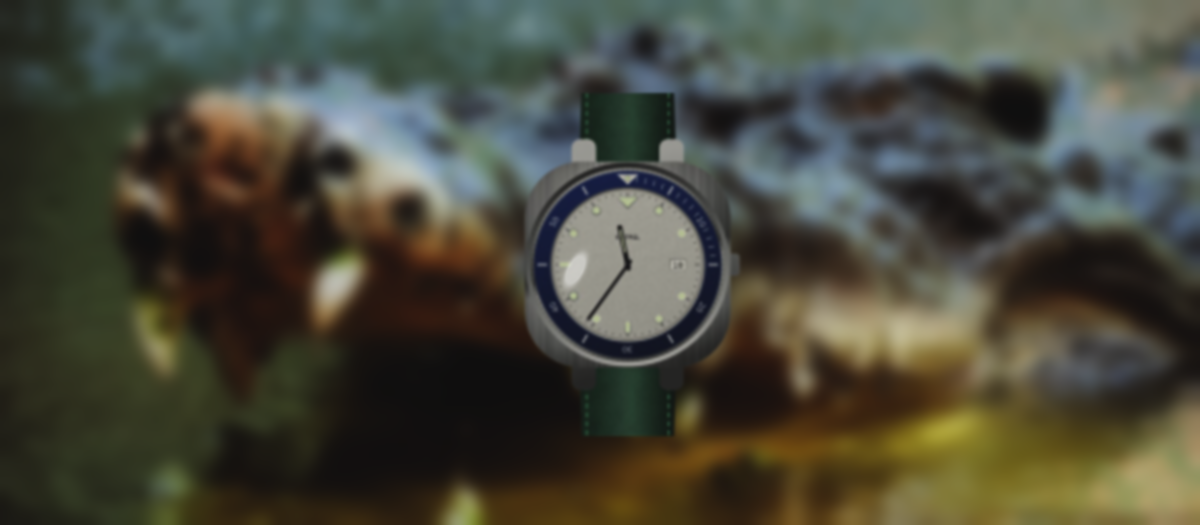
11.36
